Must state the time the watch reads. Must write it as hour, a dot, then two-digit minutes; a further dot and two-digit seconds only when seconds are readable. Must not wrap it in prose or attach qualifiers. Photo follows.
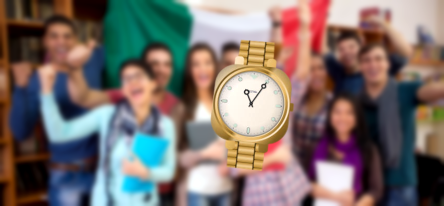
11.05
